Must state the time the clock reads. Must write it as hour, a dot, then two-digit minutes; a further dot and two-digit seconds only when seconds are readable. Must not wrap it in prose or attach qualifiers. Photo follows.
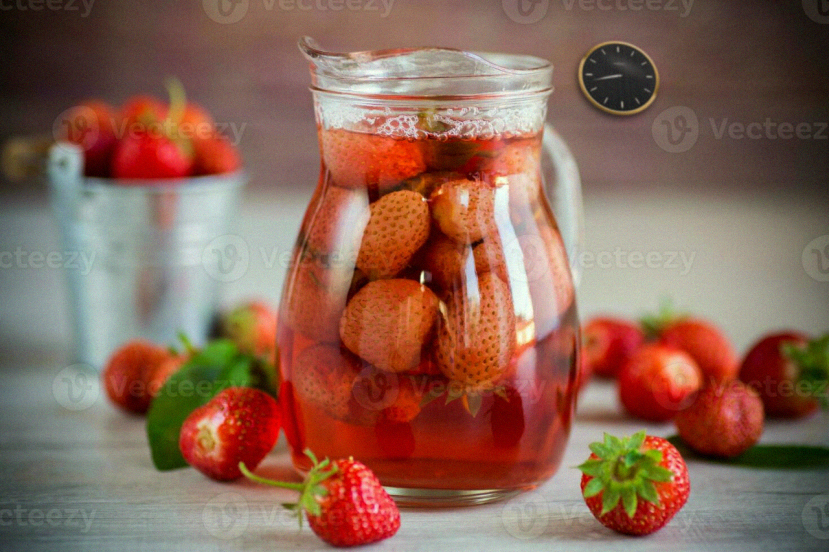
8.43
